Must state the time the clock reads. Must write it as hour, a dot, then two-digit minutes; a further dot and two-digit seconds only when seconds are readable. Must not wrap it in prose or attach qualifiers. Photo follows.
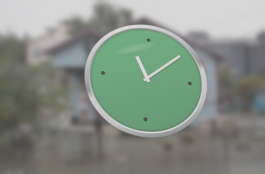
11.08
